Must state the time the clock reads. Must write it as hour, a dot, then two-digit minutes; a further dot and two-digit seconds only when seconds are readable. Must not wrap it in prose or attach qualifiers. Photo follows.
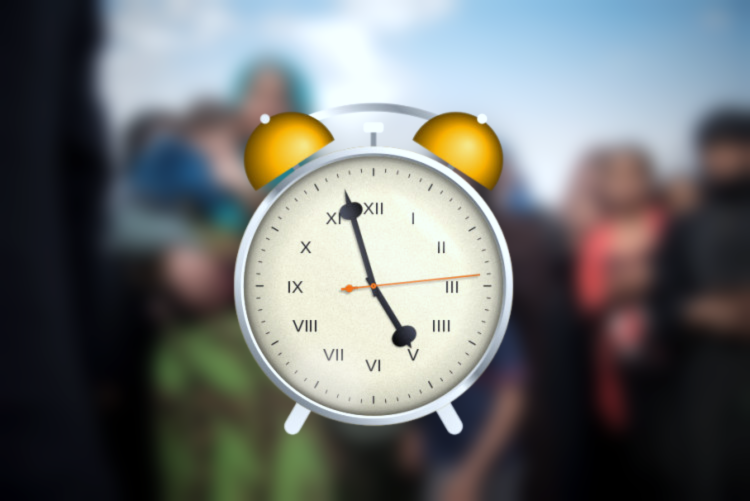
4.57.14
